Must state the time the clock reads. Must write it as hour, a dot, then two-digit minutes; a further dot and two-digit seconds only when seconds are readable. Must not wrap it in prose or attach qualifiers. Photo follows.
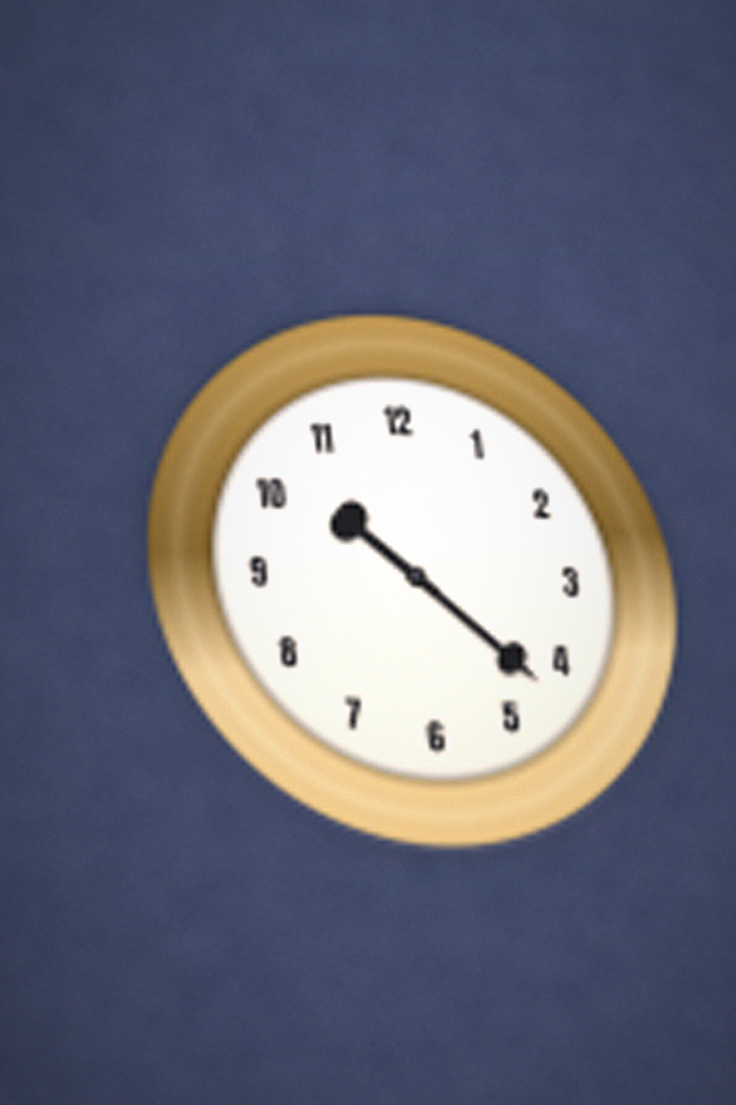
10.22
